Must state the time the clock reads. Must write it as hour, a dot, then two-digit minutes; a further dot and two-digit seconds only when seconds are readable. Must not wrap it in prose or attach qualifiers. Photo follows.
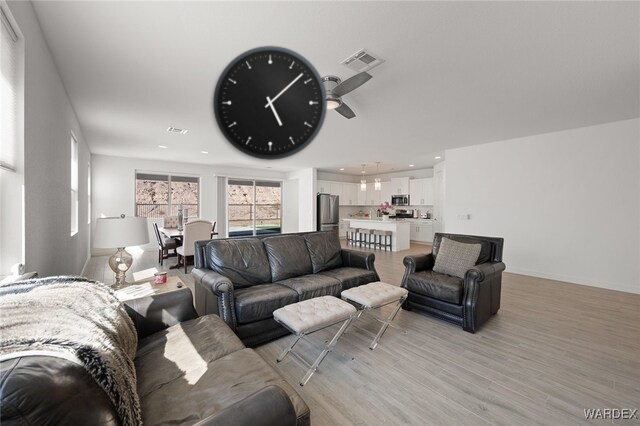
5.08
